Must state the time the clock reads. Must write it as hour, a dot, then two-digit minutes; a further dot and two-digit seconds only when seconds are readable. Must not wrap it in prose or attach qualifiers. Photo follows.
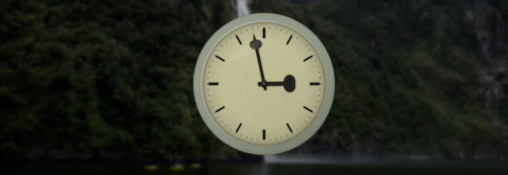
2.58
